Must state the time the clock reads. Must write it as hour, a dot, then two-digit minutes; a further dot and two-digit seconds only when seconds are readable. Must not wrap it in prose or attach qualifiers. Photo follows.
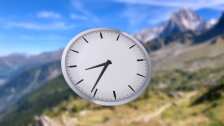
8.36
